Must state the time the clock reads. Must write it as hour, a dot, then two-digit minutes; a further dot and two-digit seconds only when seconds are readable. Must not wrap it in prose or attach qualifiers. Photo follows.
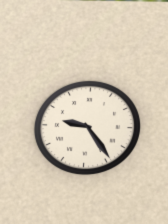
9.24
